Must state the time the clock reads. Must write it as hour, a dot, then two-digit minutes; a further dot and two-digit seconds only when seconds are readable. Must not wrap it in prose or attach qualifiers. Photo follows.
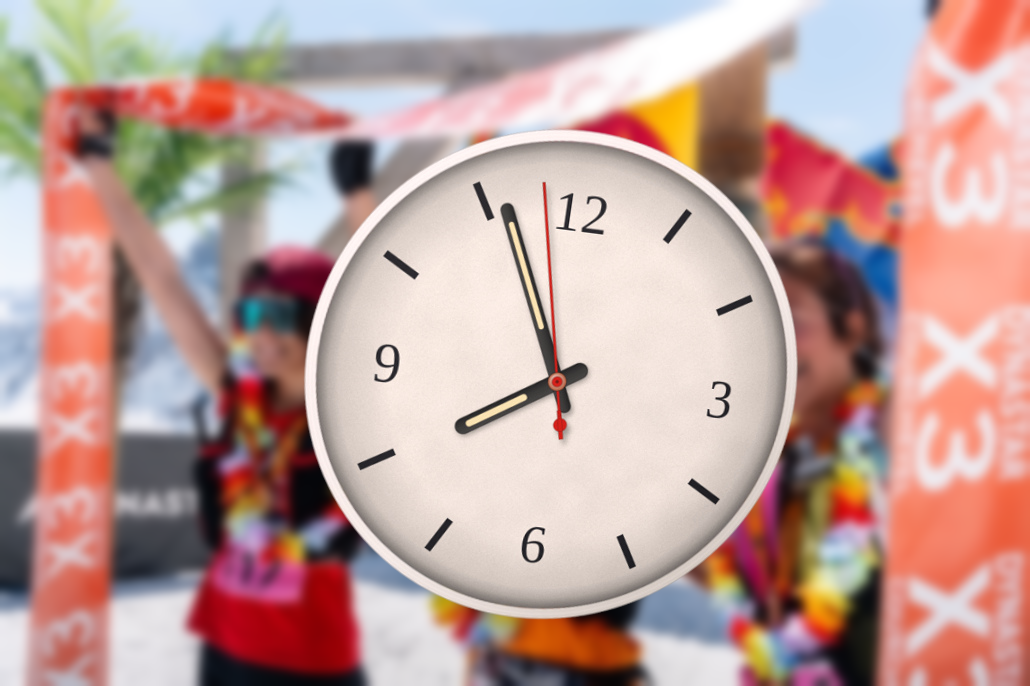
7.55.58
